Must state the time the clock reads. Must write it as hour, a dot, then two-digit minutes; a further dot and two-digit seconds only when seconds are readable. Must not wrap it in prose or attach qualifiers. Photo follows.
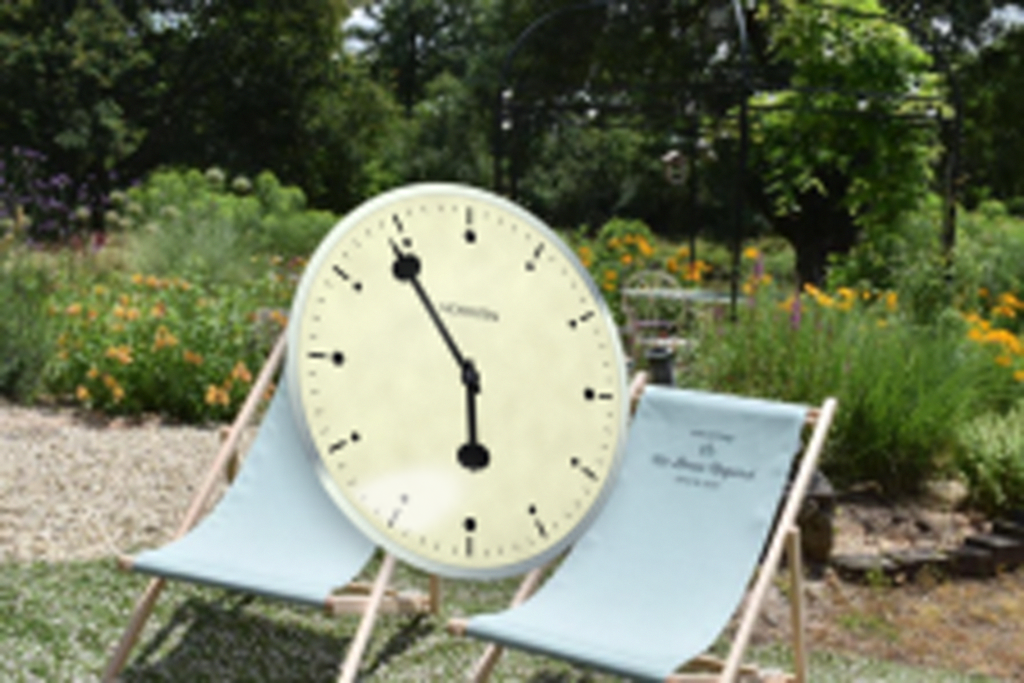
5.54
